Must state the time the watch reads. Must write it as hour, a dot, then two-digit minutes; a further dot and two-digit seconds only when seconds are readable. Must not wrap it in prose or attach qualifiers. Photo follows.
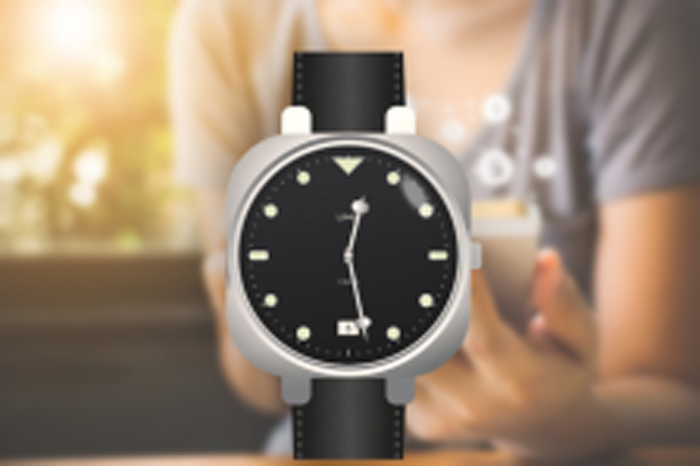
12.28
